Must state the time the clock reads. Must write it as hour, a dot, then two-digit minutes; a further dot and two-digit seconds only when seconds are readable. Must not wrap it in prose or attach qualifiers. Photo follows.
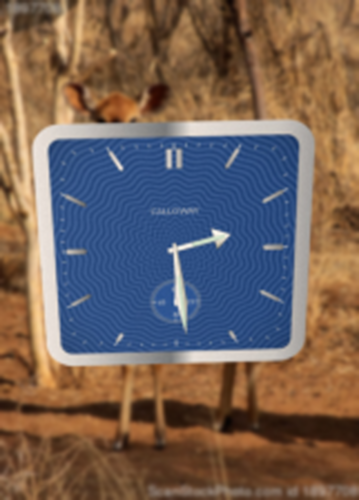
2.29
